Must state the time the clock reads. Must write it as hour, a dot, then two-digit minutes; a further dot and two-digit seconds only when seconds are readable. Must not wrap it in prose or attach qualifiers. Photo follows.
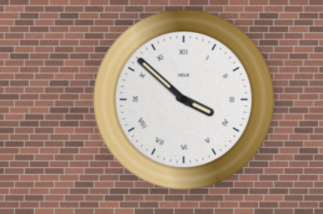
3.52
